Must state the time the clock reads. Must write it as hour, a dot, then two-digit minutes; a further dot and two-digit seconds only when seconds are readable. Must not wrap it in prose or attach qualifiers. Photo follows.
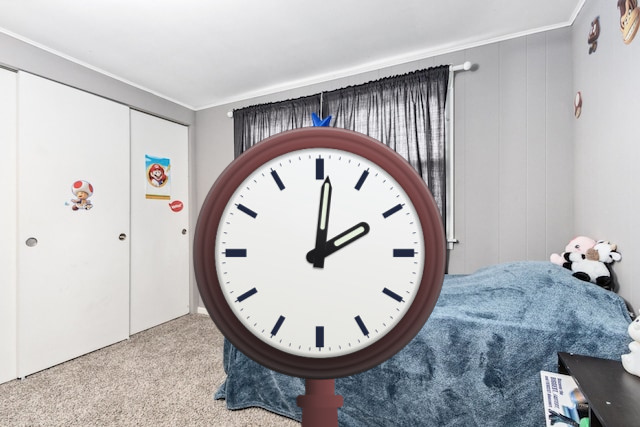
2.01
